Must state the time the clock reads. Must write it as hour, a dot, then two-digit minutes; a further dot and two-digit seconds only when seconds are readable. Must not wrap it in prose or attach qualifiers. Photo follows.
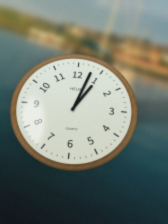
1.03
